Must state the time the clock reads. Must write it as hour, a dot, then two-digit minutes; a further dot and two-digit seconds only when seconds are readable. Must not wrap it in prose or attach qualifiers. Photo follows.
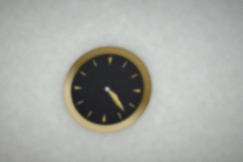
4.23
